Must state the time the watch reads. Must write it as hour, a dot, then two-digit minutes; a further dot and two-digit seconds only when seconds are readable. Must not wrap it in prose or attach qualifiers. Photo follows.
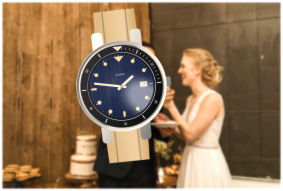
1.47
